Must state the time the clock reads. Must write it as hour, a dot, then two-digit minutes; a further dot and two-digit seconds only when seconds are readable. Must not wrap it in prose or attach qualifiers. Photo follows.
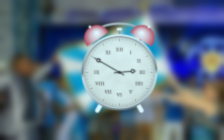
2.50
